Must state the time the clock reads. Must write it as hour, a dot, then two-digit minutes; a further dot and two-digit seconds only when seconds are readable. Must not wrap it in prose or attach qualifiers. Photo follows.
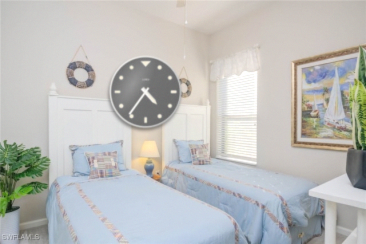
4.36
